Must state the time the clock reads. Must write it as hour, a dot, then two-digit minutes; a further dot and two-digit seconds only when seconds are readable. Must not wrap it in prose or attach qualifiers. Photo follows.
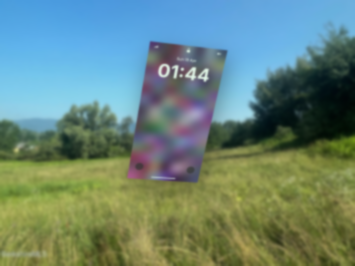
1.44
